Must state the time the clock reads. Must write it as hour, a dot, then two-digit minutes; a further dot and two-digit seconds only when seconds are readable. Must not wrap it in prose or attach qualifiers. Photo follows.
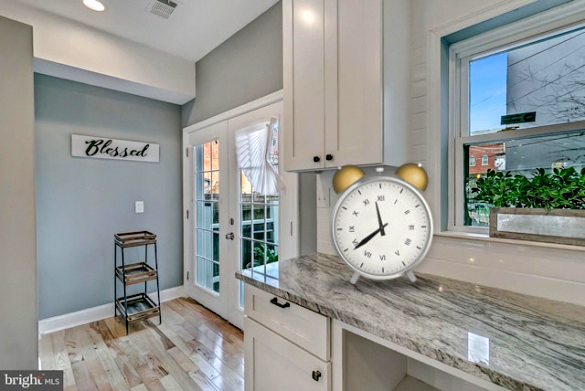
11.39
